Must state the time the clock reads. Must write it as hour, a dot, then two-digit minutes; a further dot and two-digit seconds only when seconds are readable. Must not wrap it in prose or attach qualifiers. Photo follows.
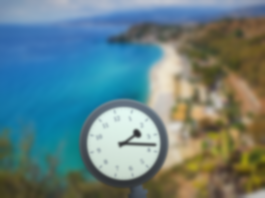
2.18
